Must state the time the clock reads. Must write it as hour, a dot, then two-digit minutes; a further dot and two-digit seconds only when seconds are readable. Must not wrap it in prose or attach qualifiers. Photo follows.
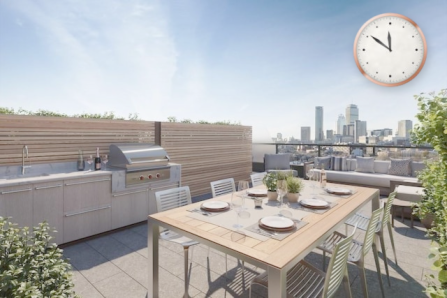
11.51
